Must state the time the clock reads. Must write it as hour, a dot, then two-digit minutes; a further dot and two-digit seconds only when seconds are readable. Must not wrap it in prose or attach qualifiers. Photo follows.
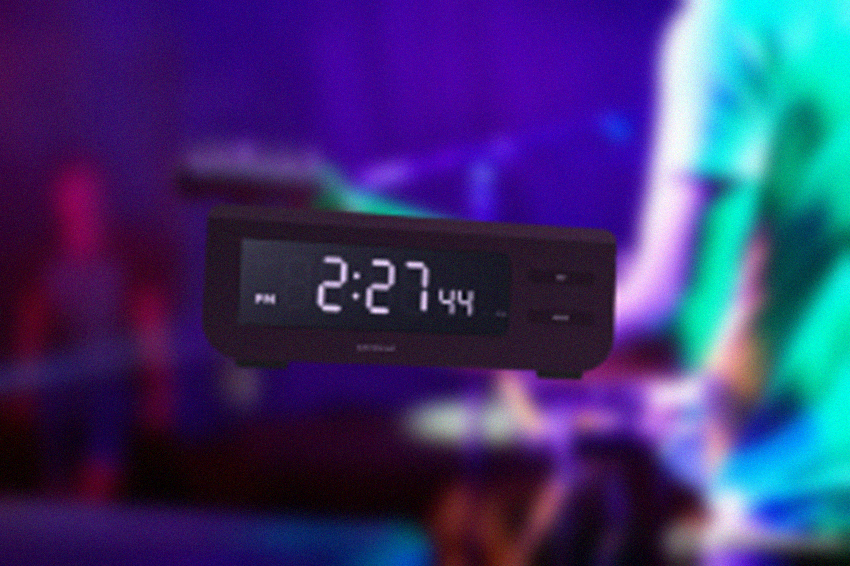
2.27.44
